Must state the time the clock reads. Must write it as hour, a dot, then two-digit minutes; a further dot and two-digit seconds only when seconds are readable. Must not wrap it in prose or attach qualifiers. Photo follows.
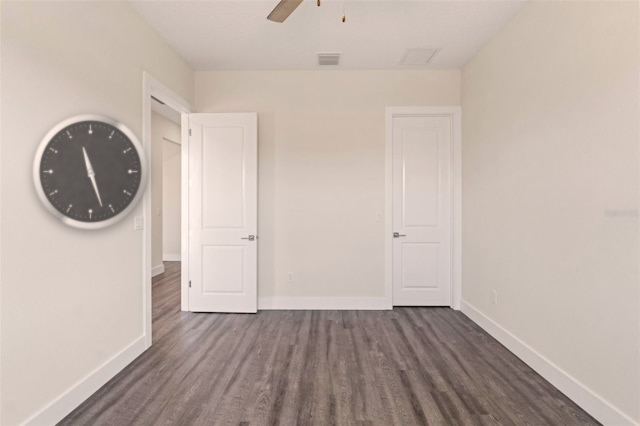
11.27
